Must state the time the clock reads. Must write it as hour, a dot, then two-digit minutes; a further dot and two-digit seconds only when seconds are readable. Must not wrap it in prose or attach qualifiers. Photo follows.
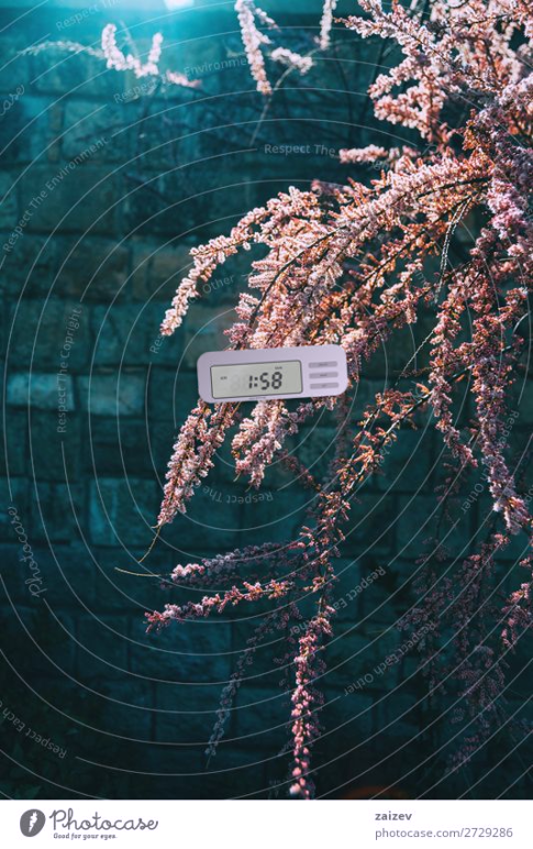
1.58
